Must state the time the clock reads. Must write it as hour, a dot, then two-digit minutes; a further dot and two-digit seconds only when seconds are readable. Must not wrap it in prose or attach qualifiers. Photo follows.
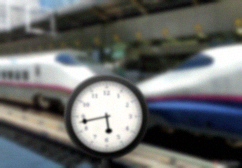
5.43
